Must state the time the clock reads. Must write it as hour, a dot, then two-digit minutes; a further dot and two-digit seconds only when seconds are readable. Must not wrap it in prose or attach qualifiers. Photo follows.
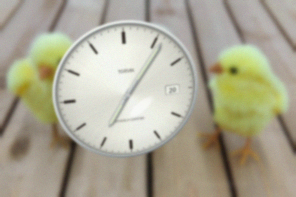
7.06
